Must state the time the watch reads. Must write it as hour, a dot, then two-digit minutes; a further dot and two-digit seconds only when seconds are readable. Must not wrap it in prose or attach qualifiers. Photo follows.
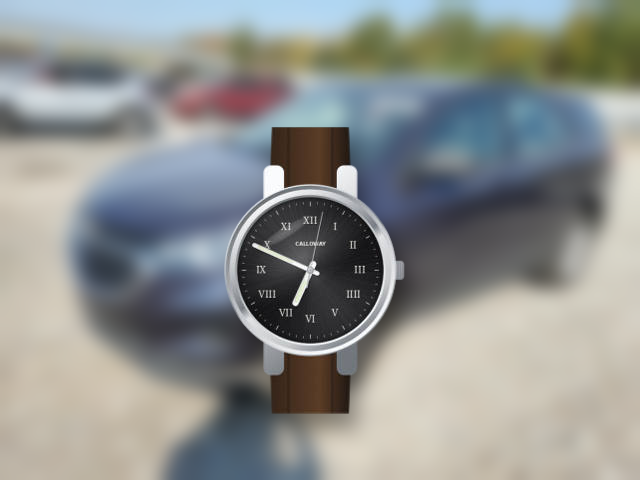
6.49.02
